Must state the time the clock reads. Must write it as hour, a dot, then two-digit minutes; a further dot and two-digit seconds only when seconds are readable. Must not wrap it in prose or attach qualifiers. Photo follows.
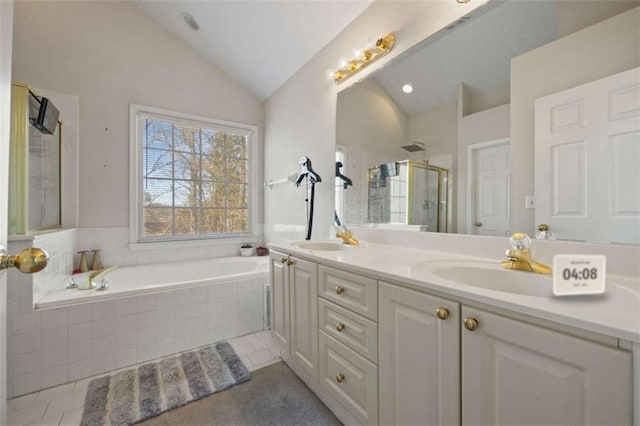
4.08
